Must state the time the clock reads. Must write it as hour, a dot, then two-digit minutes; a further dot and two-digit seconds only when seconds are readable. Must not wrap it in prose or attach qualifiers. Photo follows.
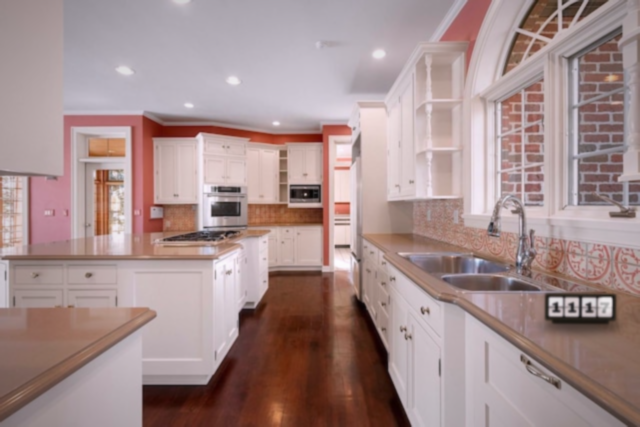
11.17
